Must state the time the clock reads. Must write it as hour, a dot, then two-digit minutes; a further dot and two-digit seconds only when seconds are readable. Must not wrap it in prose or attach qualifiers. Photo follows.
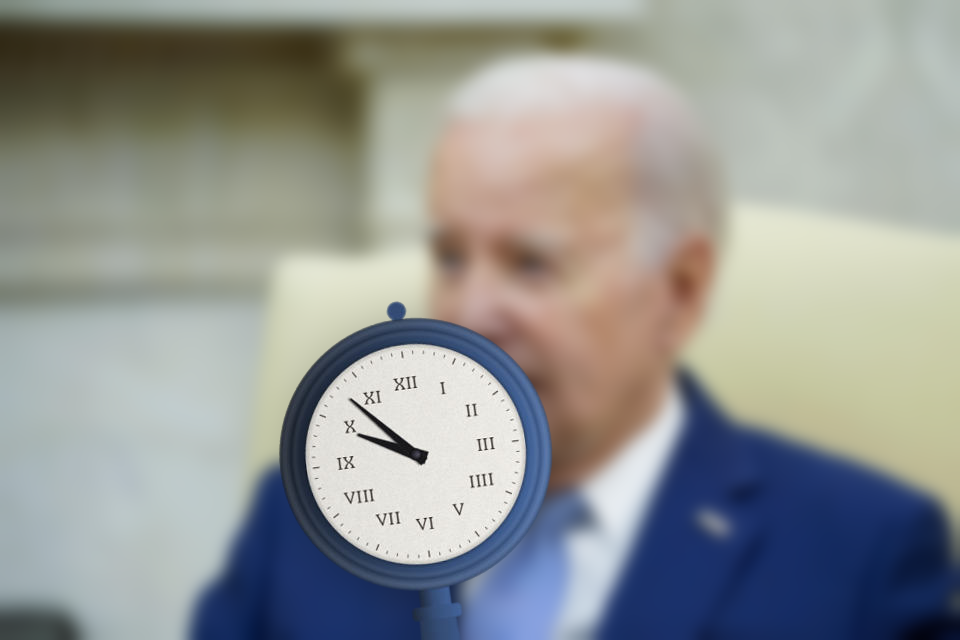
9.53
